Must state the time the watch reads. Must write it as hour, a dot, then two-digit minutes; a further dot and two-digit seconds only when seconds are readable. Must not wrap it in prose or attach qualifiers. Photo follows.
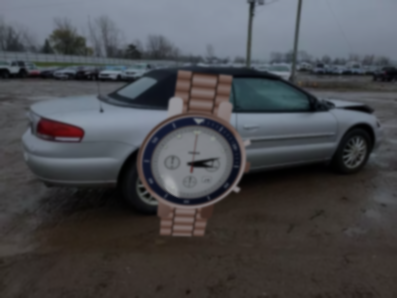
3.12
